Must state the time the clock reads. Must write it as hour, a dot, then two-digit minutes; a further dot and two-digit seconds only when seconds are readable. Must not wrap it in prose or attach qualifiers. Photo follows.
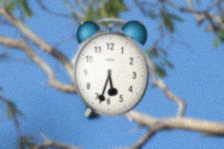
5.33
